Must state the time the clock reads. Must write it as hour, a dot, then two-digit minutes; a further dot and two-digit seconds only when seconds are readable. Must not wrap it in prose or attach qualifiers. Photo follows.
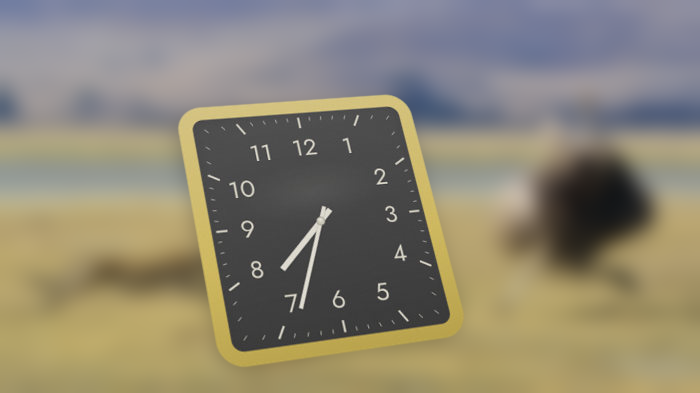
7.34
